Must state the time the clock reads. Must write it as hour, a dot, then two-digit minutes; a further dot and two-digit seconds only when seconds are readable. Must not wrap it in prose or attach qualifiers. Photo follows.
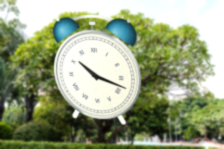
10.18
